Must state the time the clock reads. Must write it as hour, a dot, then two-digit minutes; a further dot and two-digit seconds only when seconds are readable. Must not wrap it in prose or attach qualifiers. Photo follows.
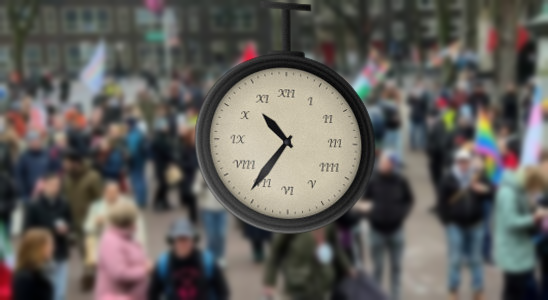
10.36
